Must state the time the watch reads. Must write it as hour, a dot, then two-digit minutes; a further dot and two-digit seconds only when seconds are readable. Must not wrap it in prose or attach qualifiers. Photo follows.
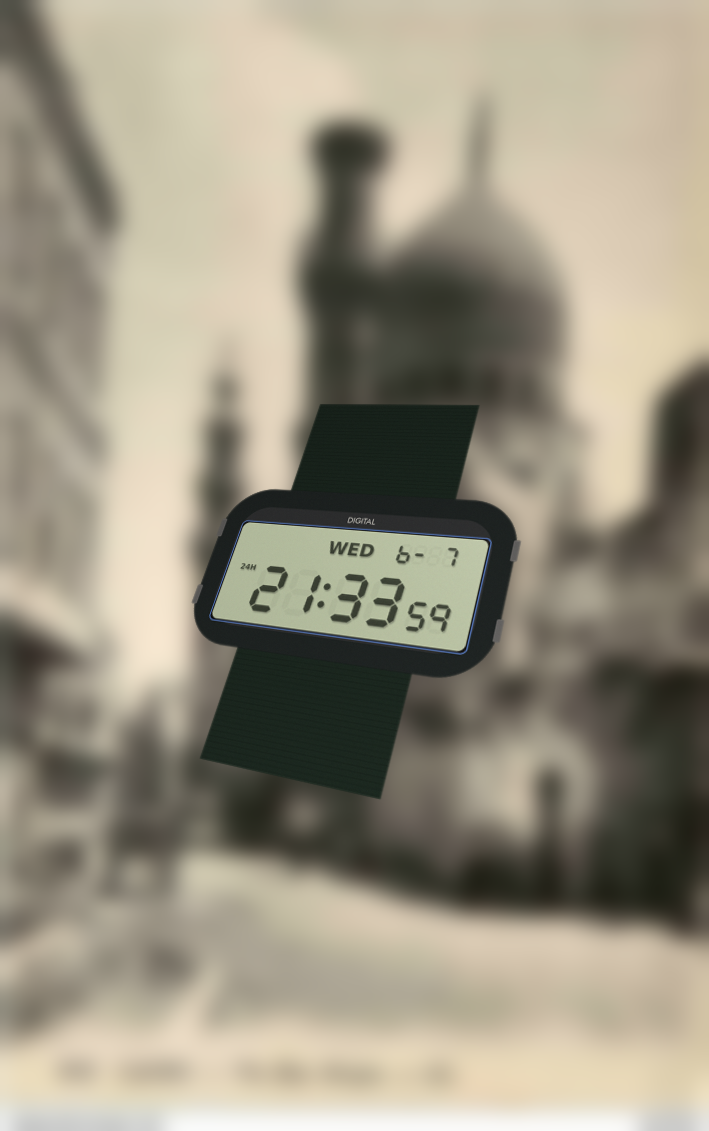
21.33.59
